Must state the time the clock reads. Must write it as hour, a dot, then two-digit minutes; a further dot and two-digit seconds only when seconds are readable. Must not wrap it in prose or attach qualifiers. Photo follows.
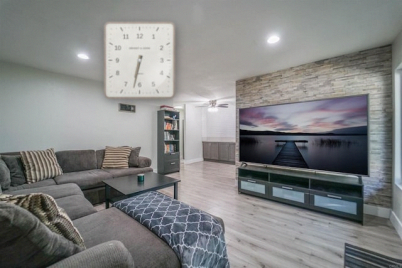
6.32
